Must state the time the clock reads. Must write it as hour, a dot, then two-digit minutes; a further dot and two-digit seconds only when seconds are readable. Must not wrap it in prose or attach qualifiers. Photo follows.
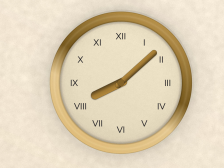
8.08
